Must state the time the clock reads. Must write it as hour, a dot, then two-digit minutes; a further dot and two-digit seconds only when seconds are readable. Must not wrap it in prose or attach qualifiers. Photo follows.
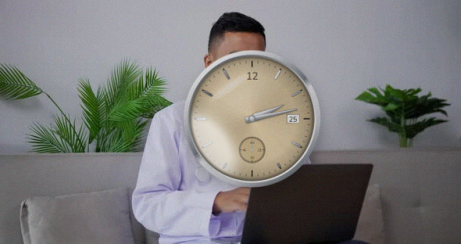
2.13
